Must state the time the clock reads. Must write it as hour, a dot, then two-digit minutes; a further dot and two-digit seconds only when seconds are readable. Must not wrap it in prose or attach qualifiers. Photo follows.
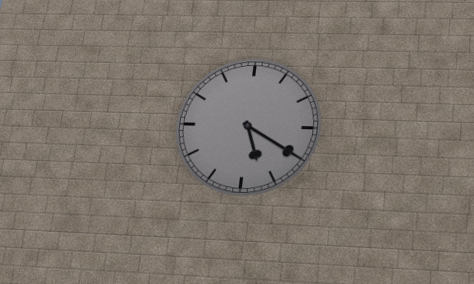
5.20
